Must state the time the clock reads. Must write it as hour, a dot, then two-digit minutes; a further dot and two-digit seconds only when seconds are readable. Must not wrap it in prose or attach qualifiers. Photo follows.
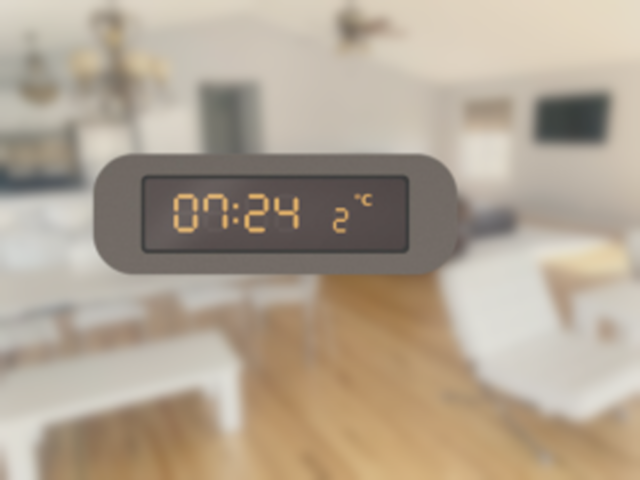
7.24
